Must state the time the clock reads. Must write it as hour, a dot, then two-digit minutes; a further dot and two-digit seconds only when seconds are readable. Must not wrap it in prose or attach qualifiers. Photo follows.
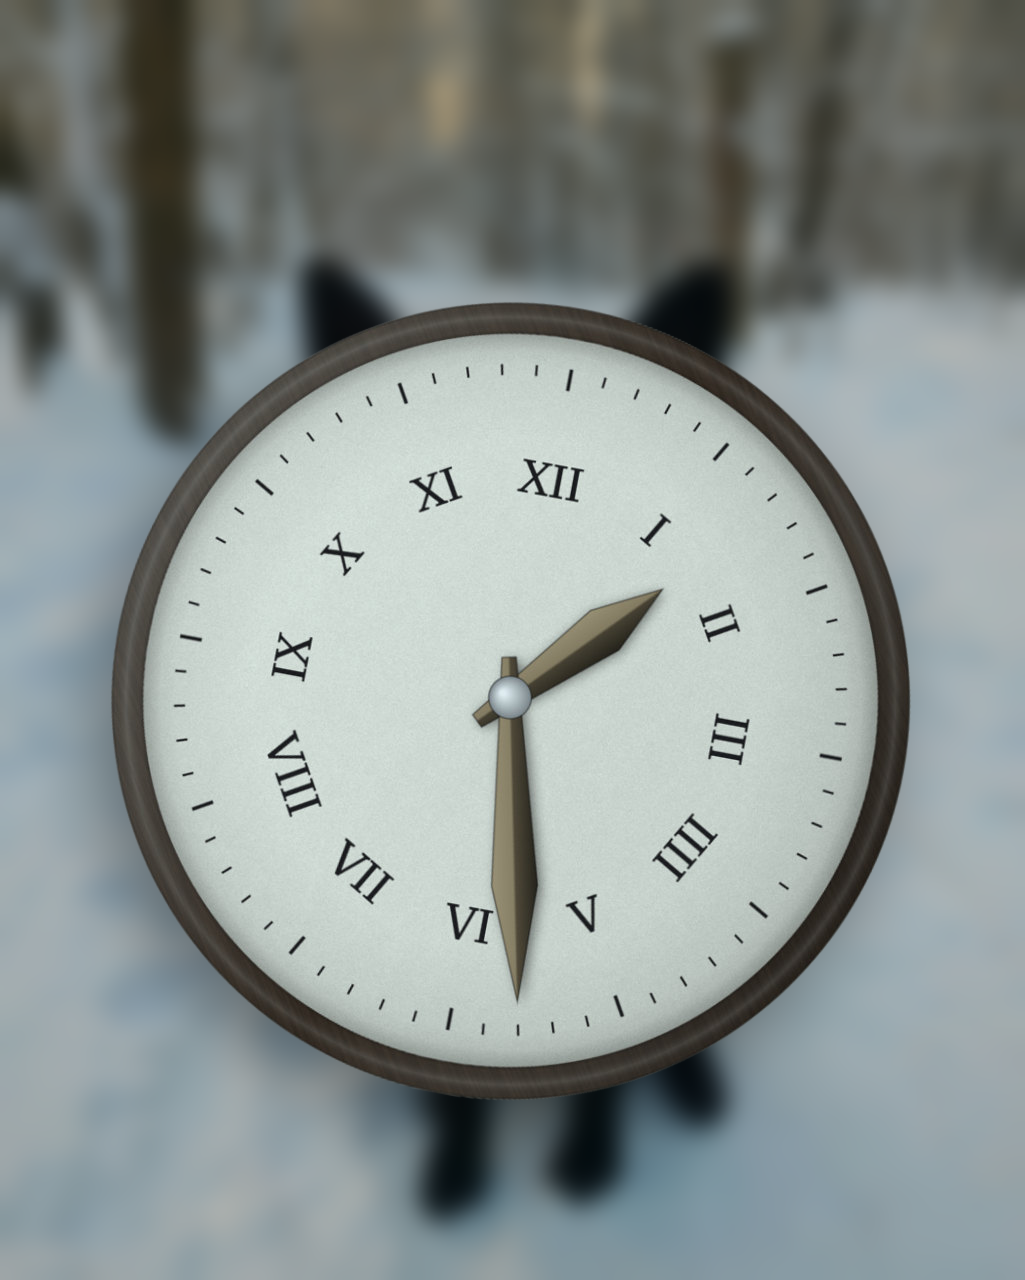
1.28
